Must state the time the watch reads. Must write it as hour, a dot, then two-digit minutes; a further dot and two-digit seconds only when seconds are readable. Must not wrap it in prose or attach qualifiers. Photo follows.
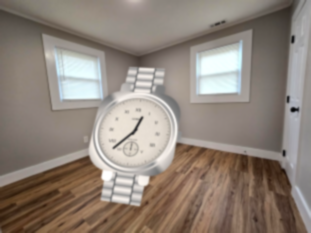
12.37
